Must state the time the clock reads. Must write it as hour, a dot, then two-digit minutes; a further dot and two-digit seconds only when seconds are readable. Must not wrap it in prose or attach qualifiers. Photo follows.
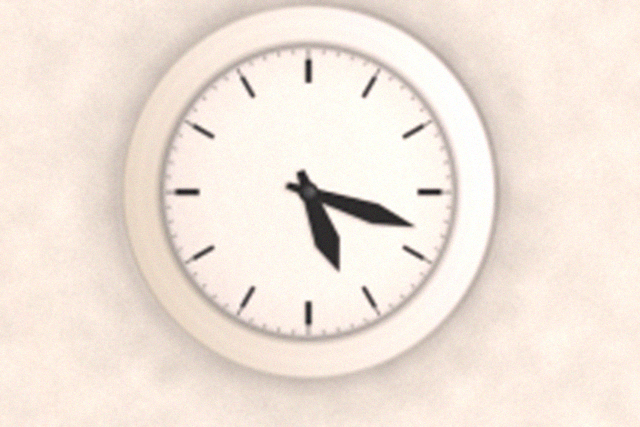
5.18
